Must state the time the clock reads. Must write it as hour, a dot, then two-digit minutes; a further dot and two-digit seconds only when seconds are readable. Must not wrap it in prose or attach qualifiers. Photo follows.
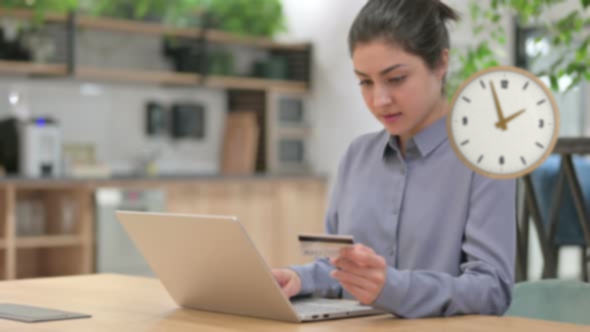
1.57
